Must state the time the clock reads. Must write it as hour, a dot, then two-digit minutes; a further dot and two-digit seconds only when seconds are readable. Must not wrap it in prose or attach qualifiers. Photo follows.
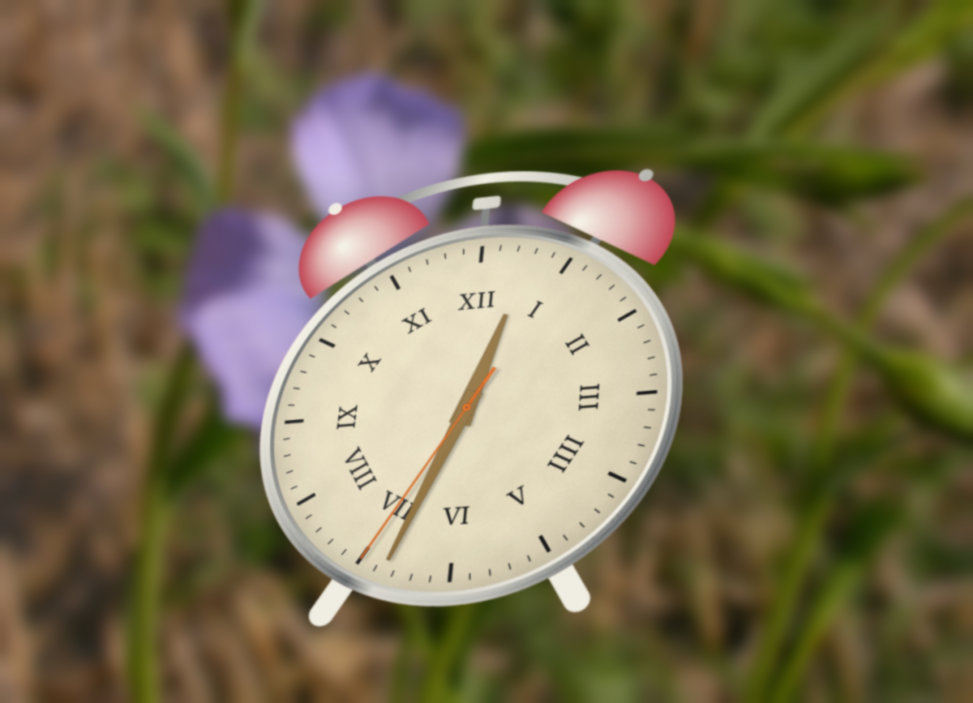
12.33.35
